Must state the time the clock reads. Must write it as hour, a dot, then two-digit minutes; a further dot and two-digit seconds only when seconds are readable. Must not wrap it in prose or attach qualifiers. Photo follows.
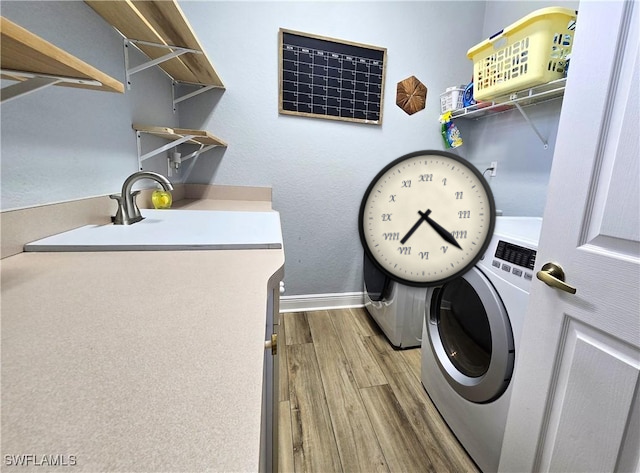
7.22
